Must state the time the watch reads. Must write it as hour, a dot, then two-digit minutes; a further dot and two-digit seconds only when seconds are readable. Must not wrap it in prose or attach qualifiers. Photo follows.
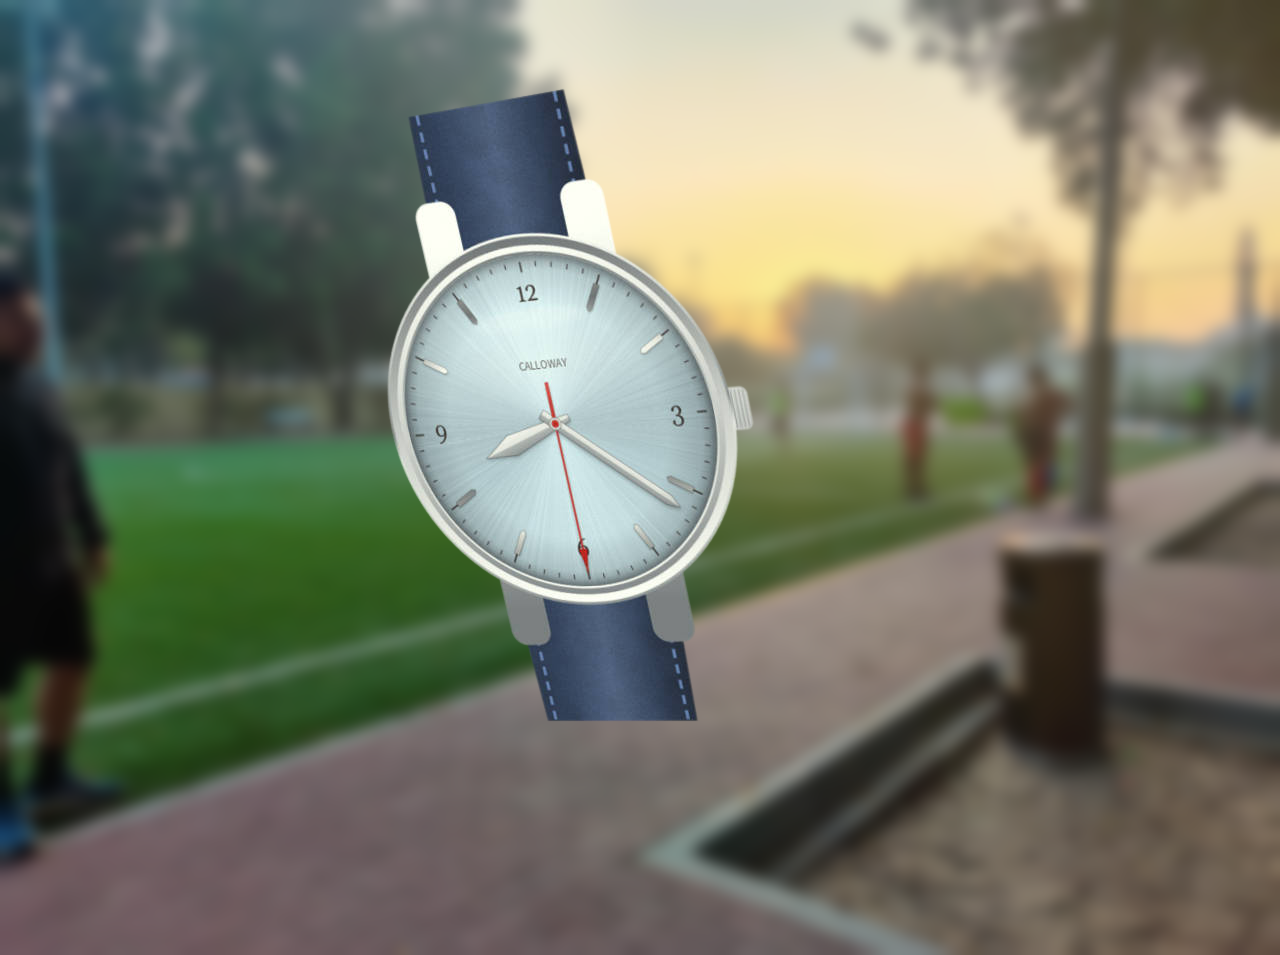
8.21.30
